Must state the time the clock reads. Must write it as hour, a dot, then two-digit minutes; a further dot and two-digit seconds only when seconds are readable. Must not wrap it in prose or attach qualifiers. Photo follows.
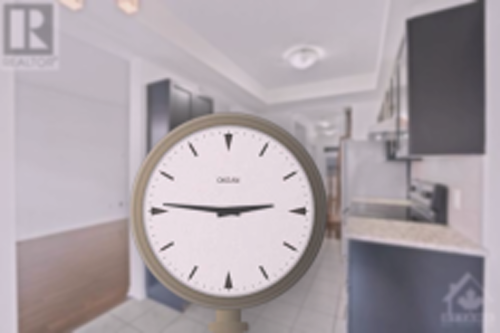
2.46
